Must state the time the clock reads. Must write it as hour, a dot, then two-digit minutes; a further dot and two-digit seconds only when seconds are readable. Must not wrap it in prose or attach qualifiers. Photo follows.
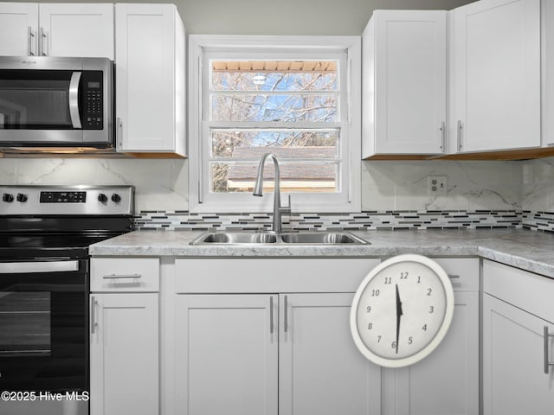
11.29
